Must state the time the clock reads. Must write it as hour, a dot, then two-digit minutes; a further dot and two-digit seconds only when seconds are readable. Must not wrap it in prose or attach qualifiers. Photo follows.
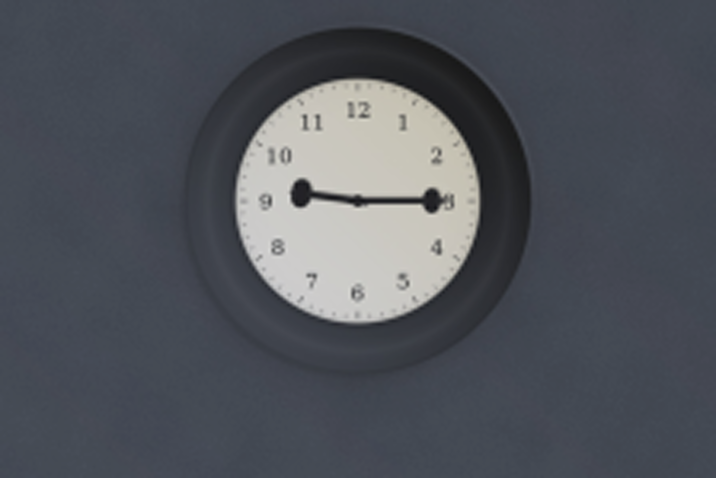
9.15
